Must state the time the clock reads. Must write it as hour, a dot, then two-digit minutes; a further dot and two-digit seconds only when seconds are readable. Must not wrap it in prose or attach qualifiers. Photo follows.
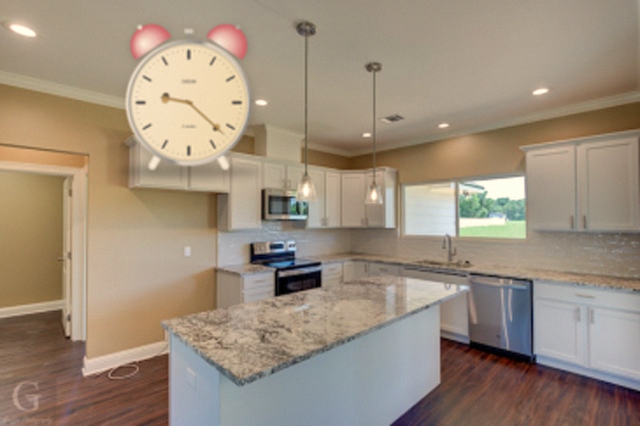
9.22
